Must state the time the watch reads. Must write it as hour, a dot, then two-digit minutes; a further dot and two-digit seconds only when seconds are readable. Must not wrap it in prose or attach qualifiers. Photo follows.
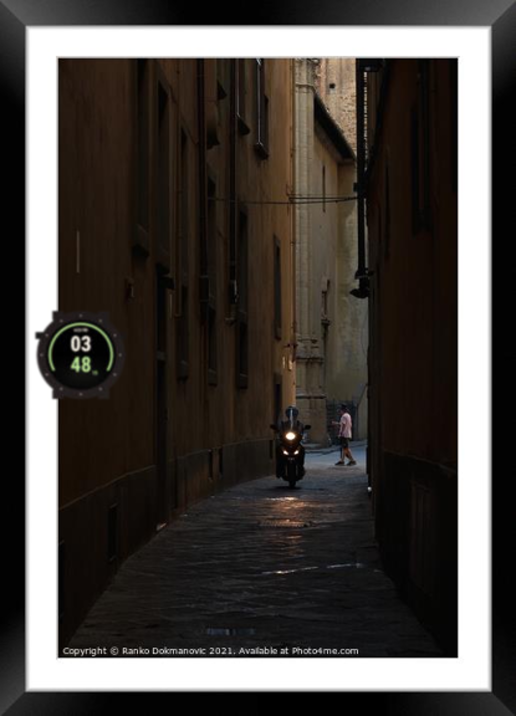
3.48
